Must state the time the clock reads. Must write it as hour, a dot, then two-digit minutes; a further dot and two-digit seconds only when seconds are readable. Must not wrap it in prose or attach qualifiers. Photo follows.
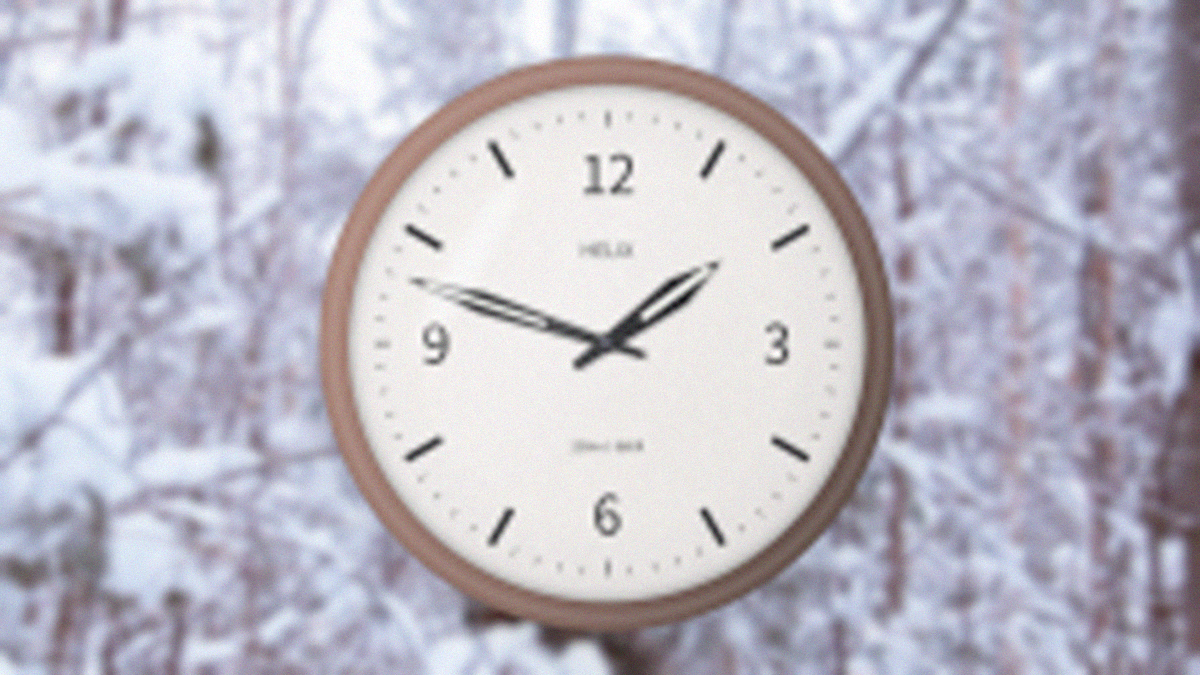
1.48
